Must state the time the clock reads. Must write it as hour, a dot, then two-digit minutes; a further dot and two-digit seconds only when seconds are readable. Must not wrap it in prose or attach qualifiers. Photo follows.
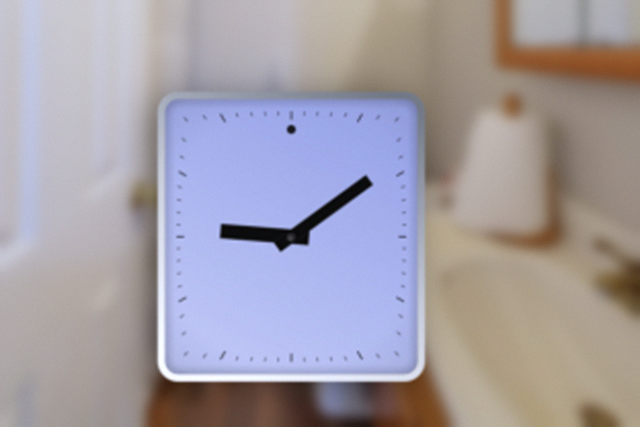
9.09
